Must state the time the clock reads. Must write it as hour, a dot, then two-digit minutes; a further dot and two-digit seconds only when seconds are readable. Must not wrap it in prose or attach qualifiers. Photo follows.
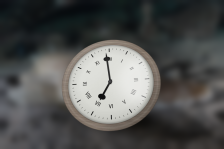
6.59
